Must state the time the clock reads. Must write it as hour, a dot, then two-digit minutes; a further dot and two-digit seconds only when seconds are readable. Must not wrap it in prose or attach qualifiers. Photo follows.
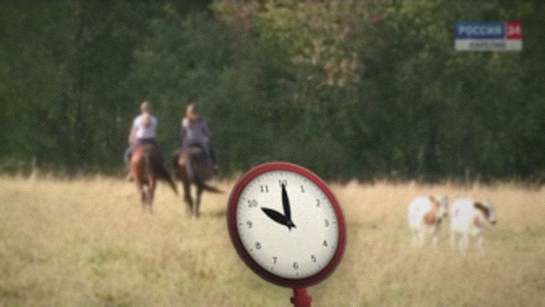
10.00
